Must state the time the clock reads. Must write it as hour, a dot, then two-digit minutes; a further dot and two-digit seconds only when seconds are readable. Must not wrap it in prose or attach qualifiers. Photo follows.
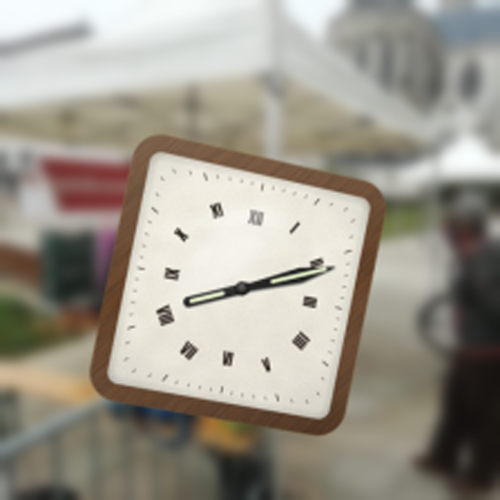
8.11
